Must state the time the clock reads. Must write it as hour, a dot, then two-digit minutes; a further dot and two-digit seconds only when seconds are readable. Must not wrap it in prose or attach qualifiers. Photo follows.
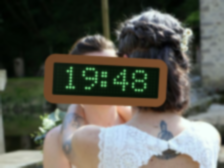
19.48
